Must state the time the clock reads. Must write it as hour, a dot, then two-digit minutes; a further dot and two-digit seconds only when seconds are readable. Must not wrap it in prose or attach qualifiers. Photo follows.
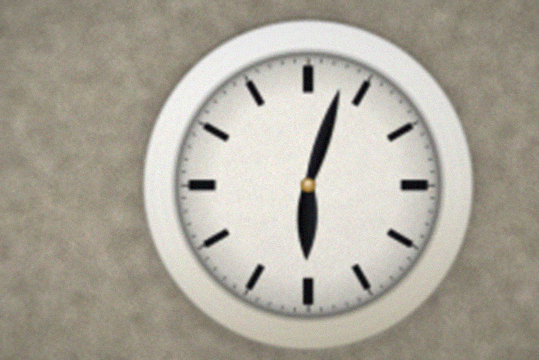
6.03
